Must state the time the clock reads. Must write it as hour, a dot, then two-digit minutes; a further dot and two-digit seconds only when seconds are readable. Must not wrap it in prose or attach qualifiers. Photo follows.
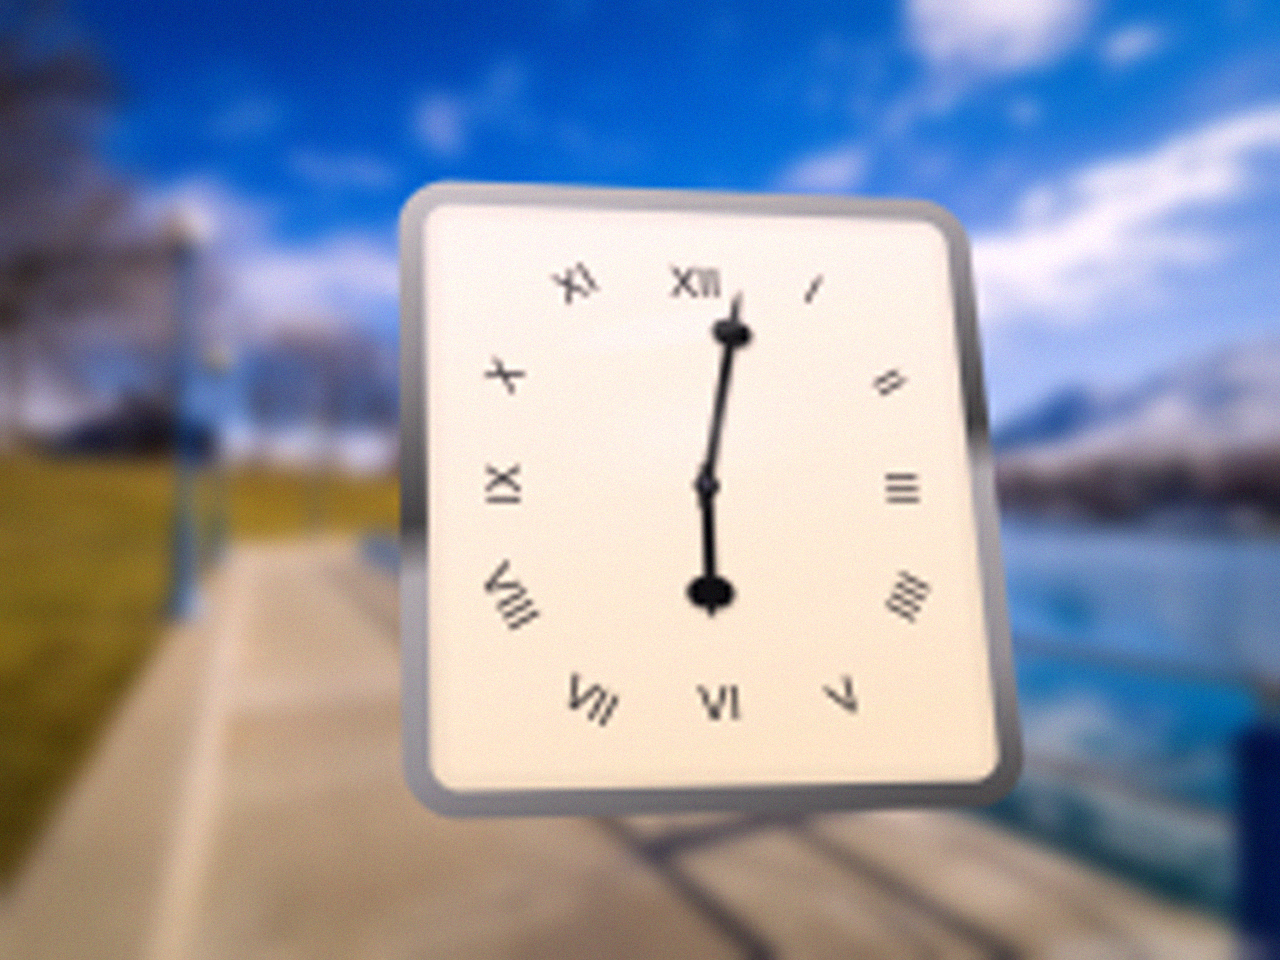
6.02
